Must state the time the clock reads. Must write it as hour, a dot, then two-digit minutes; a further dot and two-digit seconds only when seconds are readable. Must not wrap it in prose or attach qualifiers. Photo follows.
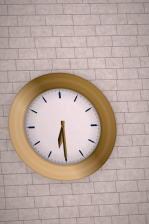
6.30
